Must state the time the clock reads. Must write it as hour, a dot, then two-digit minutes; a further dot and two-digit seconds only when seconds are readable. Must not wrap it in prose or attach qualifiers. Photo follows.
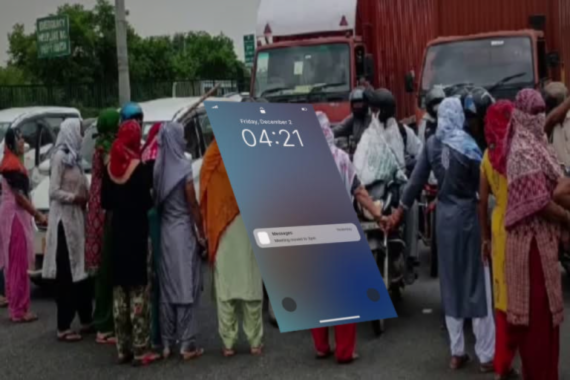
4.21
